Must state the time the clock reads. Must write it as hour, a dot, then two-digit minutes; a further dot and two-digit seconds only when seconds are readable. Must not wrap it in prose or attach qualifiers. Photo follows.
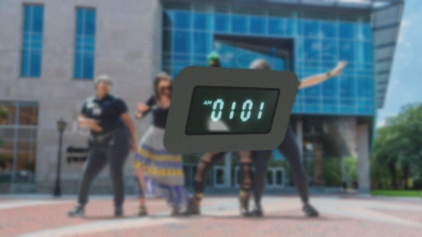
1.01
